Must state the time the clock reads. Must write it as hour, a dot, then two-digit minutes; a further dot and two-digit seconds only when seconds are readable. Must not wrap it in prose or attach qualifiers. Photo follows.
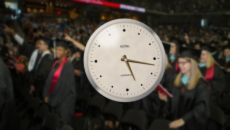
5.17
